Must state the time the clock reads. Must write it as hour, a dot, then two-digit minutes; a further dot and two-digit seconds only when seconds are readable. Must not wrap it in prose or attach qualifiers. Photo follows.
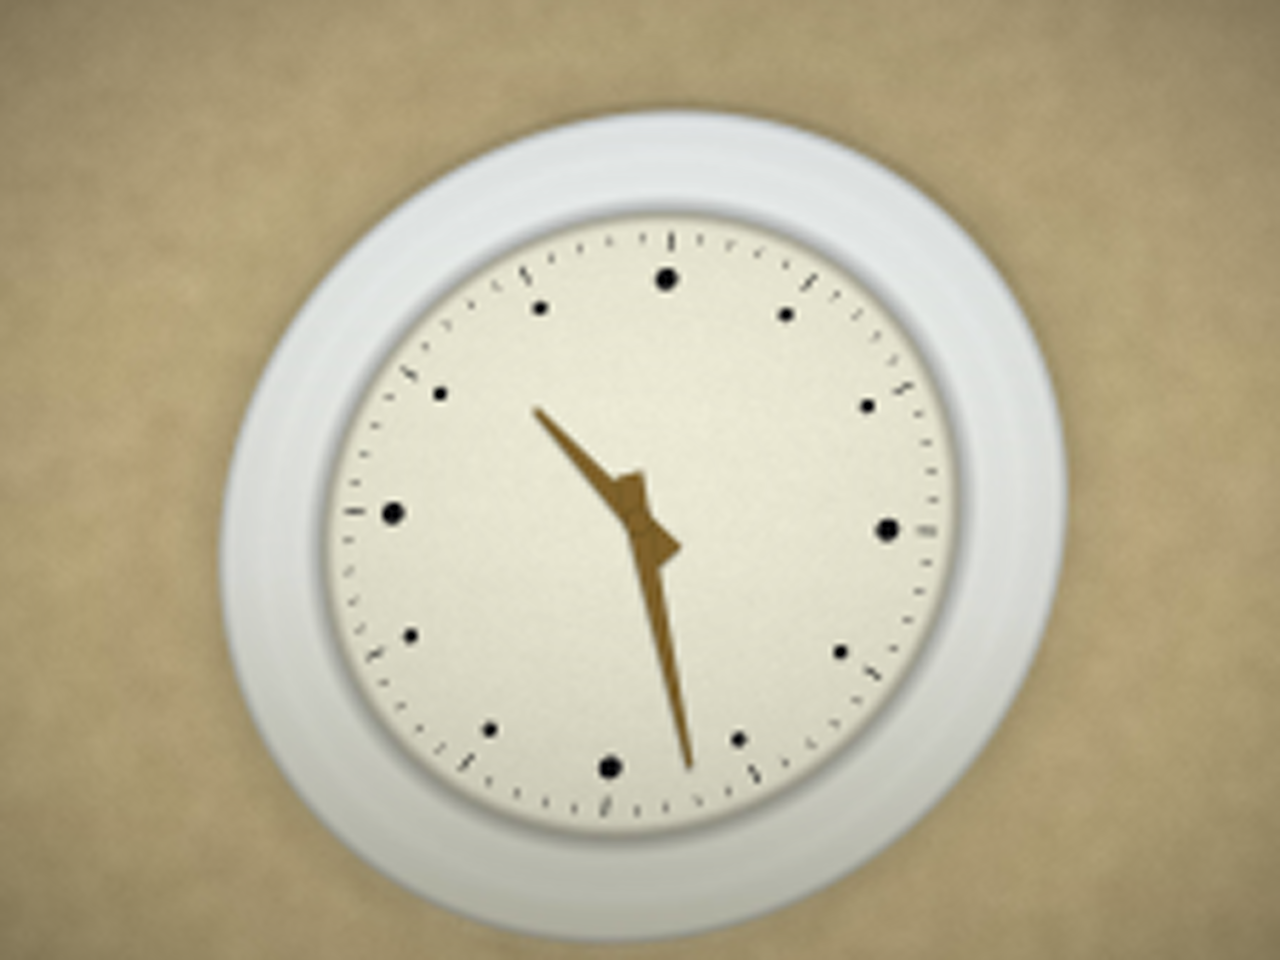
10.27
